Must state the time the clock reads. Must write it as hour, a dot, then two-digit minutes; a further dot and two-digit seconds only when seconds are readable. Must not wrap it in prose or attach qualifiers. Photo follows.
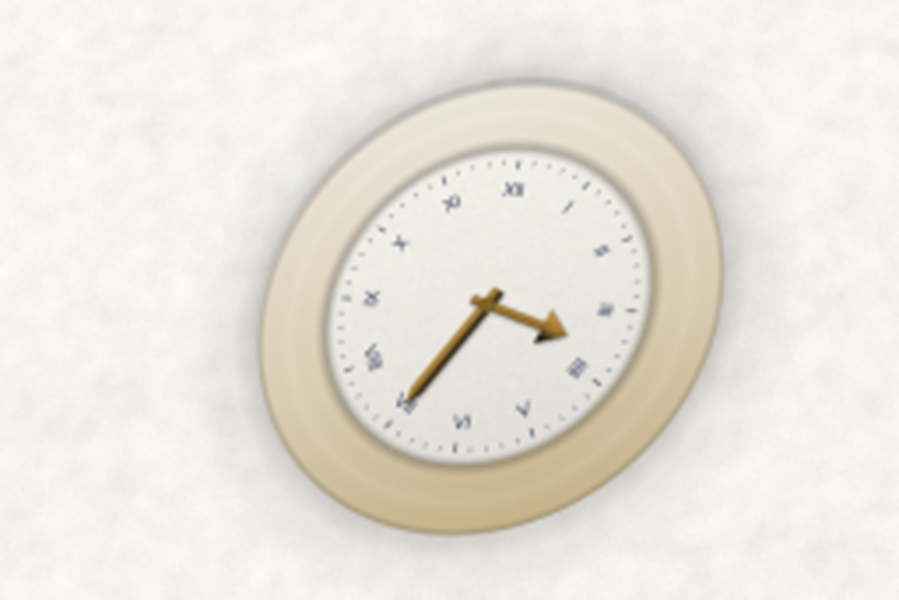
3.35
